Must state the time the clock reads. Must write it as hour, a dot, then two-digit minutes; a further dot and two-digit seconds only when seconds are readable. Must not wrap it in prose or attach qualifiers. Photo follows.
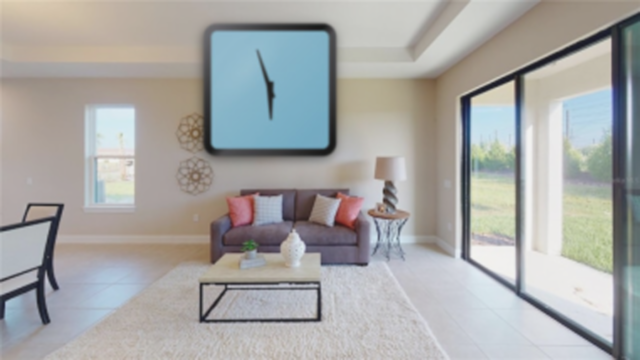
5.57
